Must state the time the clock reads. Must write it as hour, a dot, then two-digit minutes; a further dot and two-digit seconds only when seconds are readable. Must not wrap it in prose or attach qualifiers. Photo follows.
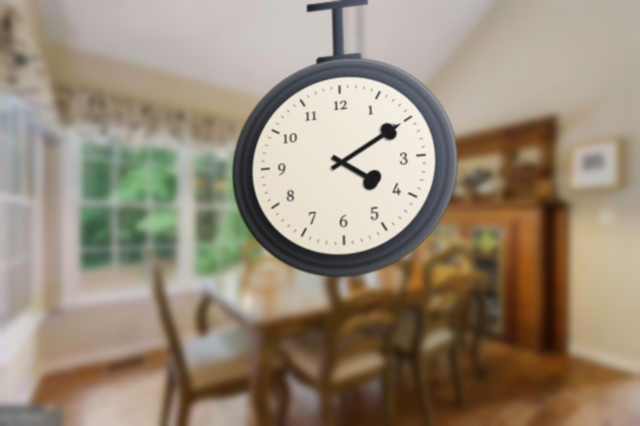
4.10
